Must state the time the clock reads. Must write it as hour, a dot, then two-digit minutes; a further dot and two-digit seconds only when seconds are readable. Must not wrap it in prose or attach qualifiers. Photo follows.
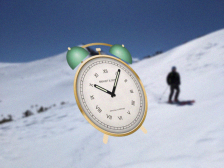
10.06
